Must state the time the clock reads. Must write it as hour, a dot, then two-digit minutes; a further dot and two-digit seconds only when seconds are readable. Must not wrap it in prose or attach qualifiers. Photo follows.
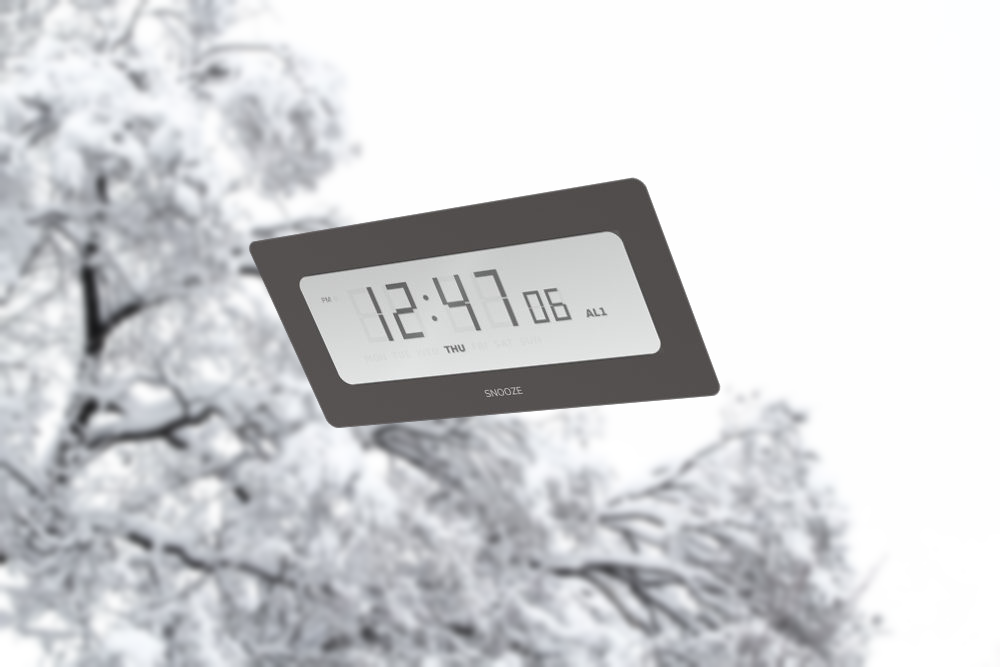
12.47.06
